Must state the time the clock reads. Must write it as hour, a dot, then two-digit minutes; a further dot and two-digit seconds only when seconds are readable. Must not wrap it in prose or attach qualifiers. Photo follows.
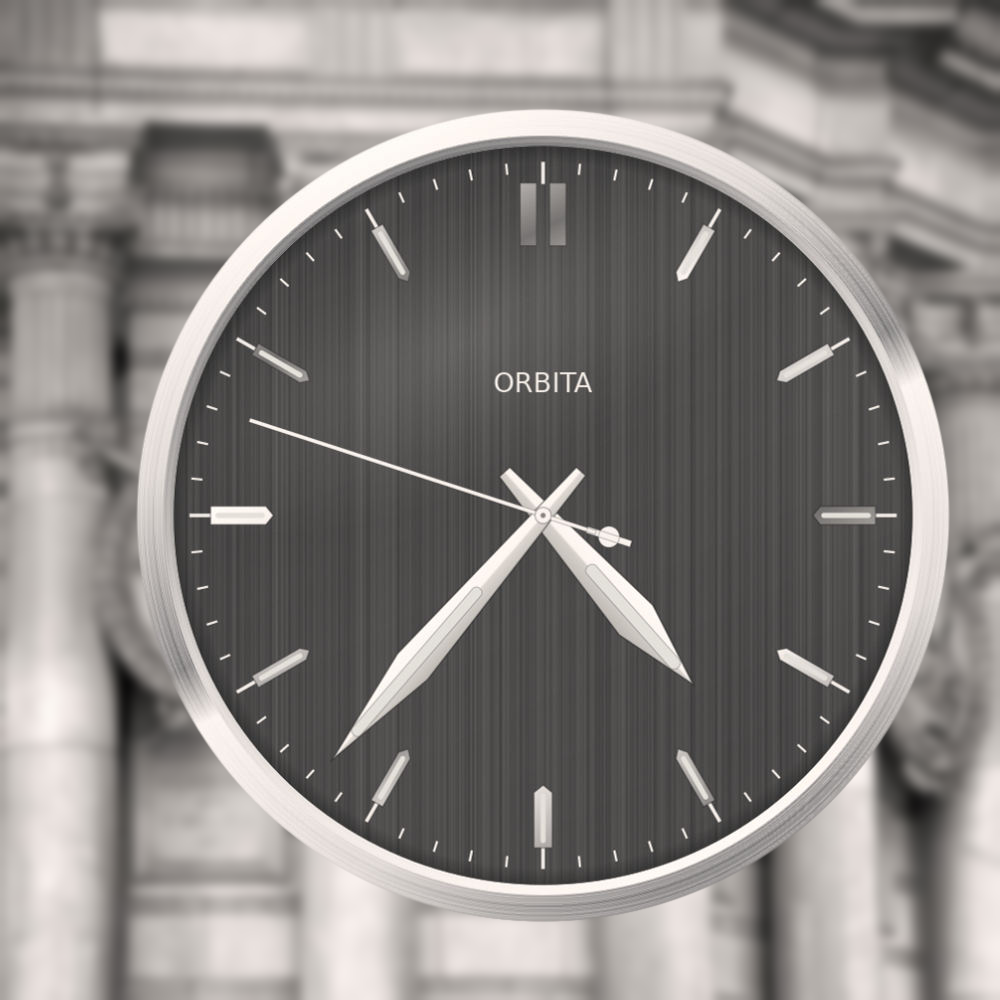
4.36.48
